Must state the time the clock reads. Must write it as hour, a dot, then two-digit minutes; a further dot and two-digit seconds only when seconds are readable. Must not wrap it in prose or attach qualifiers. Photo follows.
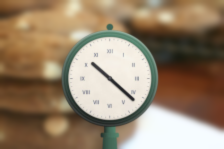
10.22
